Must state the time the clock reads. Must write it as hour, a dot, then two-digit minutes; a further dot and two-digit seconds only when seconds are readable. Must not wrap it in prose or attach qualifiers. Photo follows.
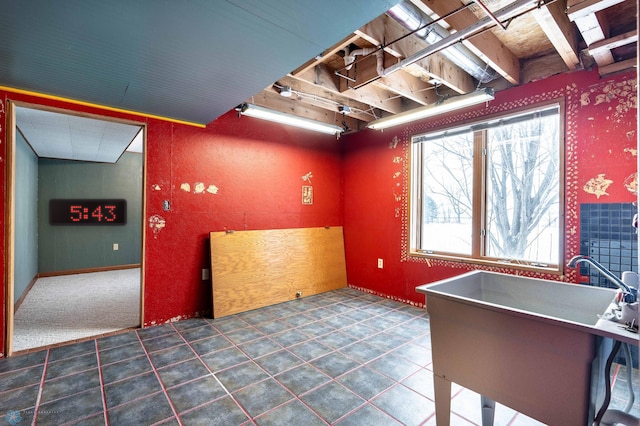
5.43
